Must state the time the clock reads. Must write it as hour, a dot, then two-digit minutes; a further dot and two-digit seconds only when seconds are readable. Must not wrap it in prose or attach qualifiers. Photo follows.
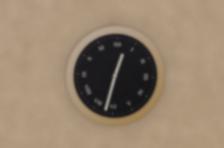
12.32
